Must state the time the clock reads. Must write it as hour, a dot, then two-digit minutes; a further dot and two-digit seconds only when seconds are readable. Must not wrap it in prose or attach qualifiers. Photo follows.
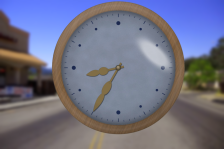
8.35
